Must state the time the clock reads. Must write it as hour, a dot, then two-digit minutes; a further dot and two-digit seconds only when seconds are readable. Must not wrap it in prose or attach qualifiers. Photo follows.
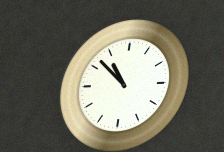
10.52
